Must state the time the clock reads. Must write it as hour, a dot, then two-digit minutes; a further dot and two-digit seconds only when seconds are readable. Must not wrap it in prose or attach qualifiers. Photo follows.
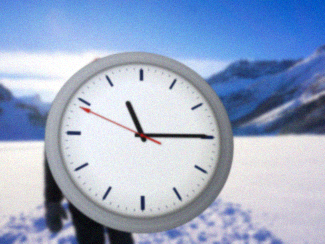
11.14.49
